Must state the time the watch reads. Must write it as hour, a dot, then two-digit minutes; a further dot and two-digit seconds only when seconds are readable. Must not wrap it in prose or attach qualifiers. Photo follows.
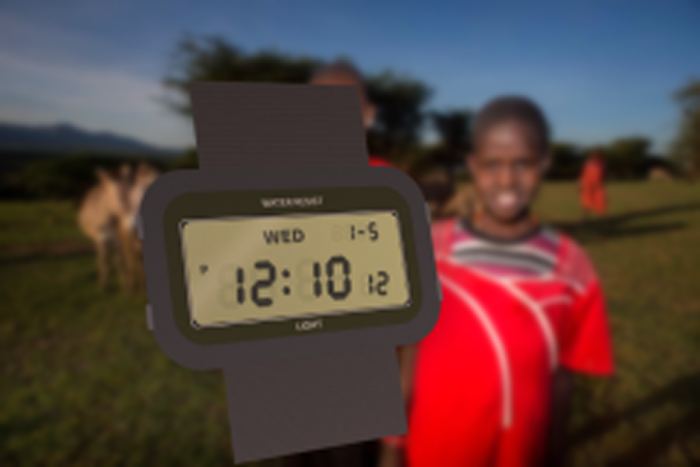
12.10.12
